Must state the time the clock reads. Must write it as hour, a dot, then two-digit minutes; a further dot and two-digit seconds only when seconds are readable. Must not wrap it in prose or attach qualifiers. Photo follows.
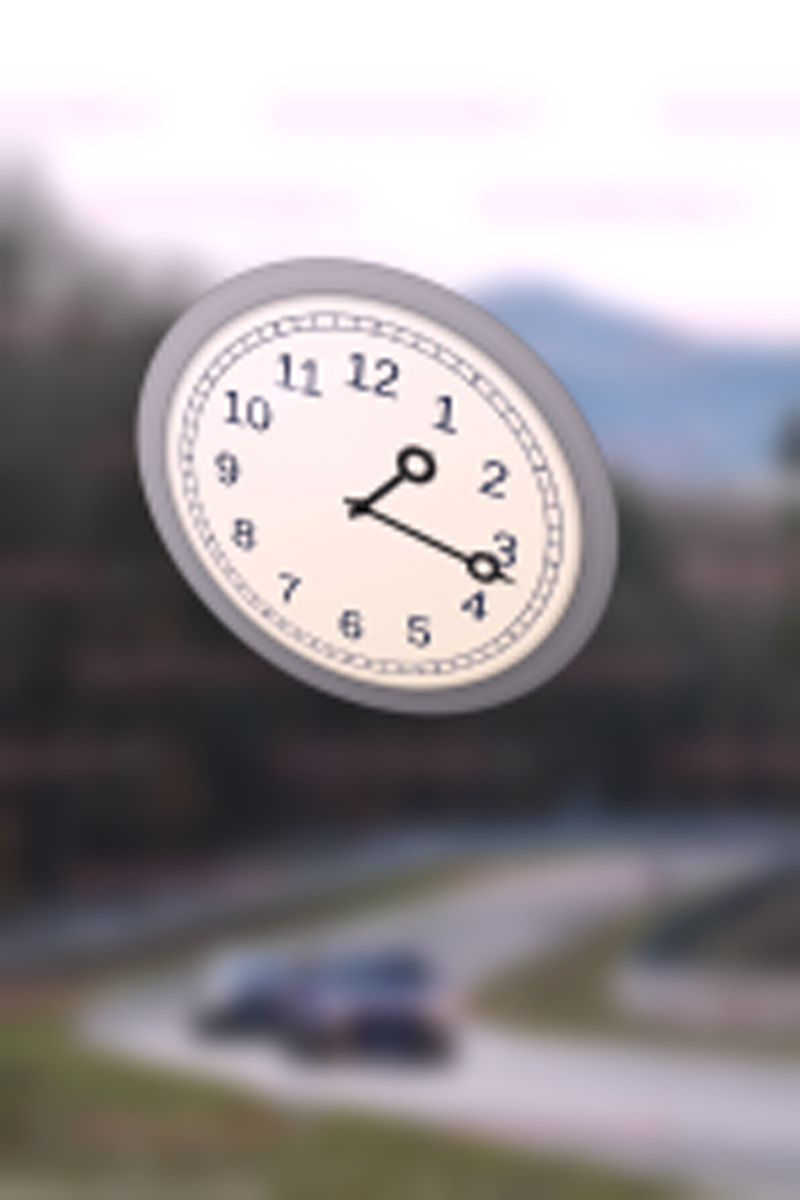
1.17
